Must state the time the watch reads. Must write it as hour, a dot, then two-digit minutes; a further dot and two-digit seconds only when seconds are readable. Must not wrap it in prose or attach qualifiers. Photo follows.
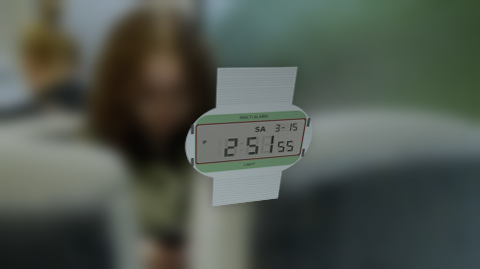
2.51.55
